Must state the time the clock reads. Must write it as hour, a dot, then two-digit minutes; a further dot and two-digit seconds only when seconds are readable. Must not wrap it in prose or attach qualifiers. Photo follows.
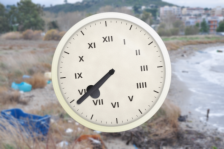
7.39
